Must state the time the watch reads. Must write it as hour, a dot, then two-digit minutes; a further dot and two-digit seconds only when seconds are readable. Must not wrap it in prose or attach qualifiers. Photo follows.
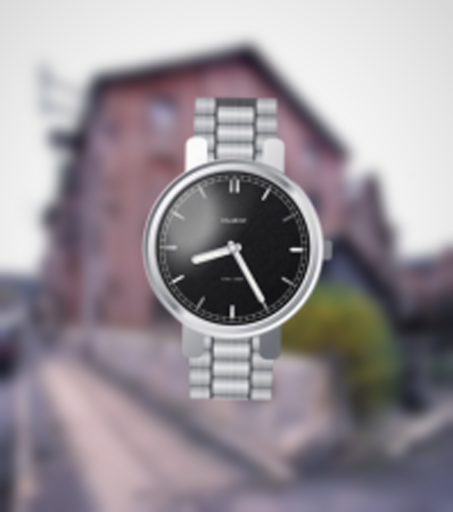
8.25
